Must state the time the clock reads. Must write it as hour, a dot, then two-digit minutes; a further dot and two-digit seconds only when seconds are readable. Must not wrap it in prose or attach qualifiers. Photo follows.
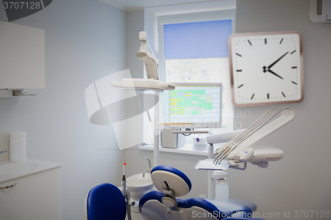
4.09
